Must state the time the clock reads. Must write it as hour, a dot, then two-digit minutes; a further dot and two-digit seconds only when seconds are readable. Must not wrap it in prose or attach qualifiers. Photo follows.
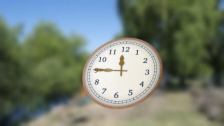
11.45
